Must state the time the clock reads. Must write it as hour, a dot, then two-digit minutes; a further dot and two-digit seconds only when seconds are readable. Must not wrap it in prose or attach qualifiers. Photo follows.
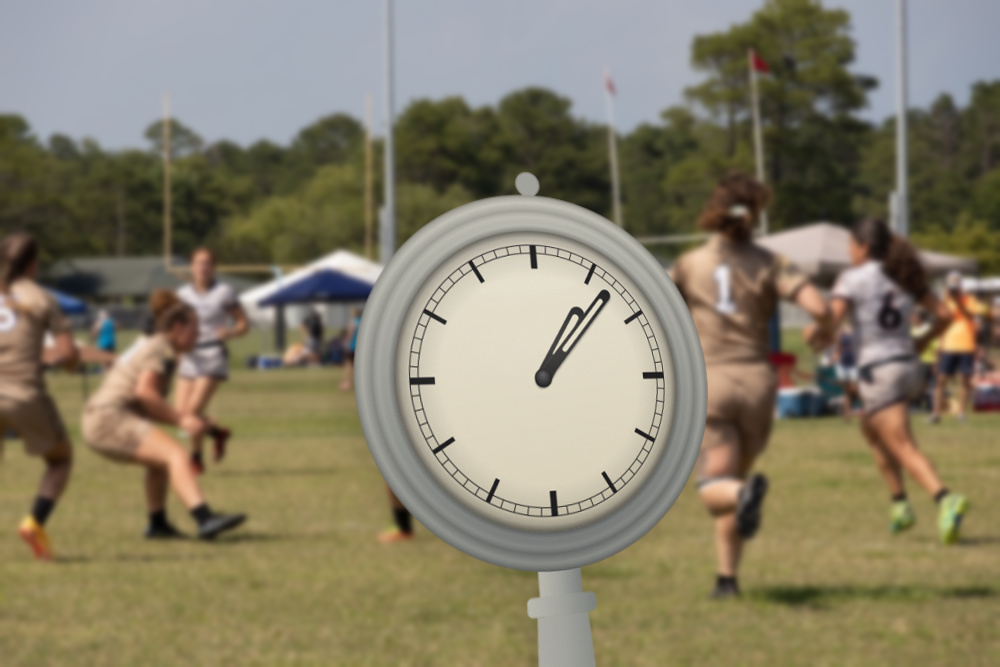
1.07
